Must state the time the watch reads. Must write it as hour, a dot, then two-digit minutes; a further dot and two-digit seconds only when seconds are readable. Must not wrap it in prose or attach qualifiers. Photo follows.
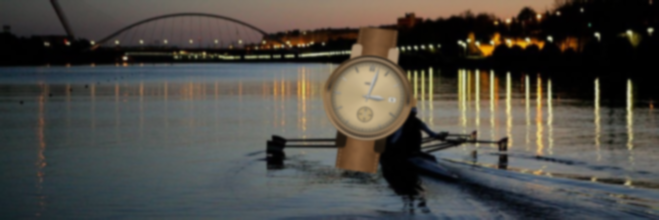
3.02
